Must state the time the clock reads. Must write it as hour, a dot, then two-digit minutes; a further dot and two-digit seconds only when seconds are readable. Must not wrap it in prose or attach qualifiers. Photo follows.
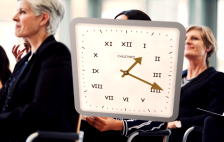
1.19
